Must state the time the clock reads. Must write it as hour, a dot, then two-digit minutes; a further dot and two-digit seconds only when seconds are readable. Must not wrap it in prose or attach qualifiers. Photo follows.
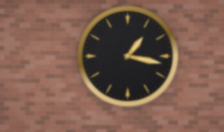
1.17
